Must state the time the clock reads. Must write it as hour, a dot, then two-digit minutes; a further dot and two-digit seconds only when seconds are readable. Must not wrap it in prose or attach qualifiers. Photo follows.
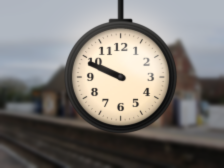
9.49
